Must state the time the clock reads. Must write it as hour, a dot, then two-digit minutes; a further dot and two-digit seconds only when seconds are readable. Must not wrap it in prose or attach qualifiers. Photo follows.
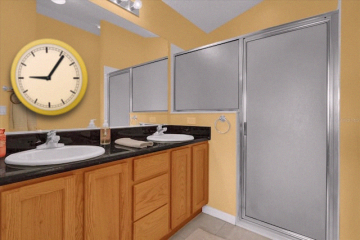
9.06
